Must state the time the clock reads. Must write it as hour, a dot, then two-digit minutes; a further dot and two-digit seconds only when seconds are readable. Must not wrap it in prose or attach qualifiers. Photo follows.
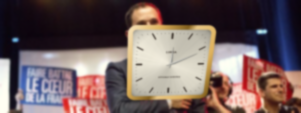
12.11
